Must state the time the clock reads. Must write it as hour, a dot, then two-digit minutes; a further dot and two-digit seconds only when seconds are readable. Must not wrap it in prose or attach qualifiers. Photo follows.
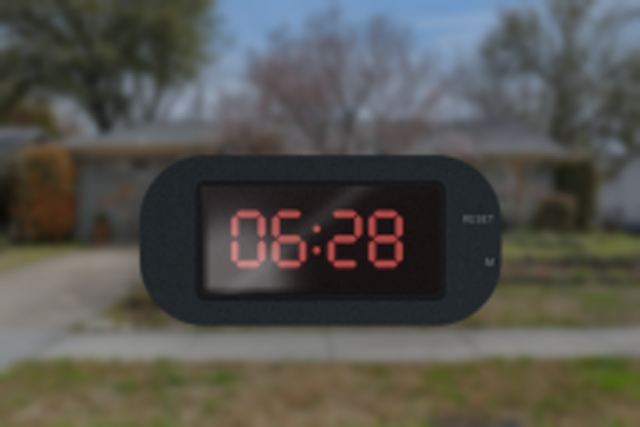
6.28
